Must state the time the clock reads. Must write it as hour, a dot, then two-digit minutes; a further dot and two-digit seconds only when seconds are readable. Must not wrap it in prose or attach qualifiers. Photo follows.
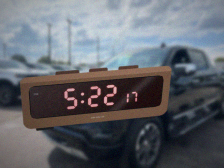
5.22.17
